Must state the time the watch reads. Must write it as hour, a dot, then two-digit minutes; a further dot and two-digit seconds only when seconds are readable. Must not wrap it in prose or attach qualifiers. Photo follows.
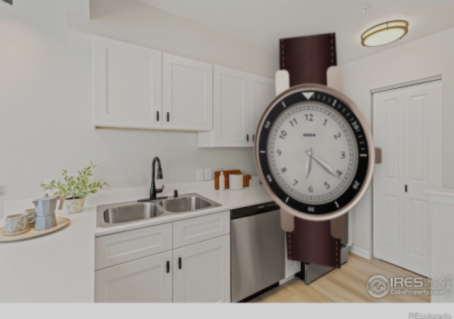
6.21
